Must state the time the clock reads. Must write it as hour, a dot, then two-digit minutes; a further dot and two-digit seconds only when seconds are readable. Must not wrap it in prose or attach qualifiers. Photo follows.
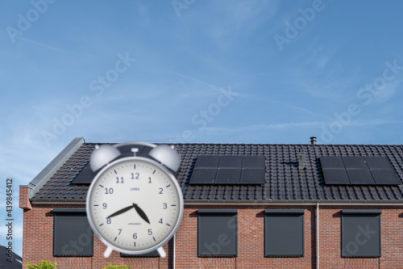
4.41
